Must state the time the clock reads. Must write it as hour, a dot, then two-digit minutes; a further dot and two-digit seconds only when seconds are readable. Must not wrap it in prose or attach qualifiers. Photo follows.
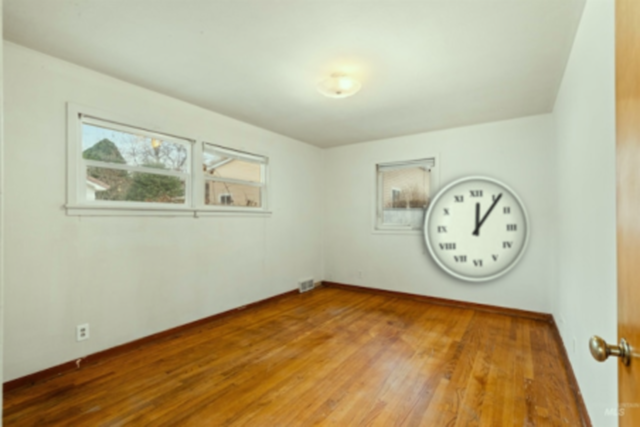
12.06
